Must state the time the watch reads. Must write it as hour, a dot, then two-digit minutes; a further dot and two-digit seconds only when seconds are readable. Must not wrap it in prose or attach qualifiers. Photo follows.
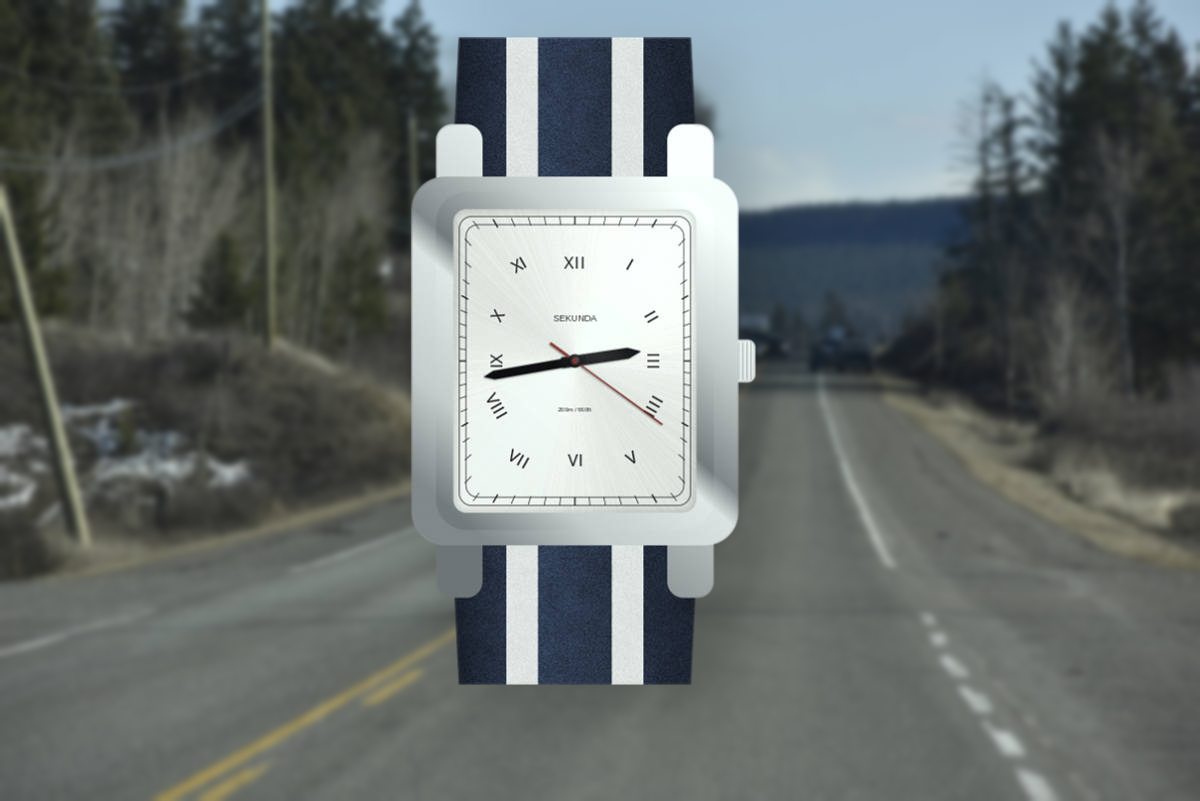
2.43.21
